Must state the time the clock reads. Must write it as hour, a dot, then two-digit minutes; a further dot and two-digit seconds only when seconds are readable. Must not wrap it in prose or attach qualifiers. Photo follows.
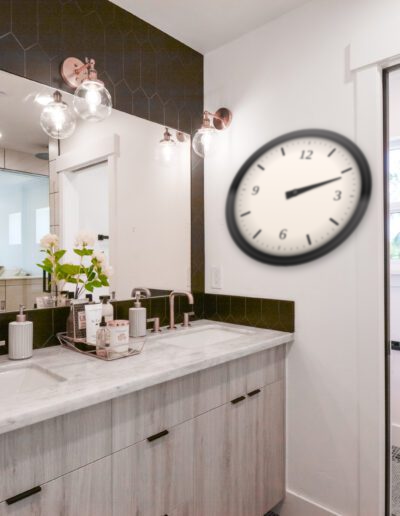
2.11
